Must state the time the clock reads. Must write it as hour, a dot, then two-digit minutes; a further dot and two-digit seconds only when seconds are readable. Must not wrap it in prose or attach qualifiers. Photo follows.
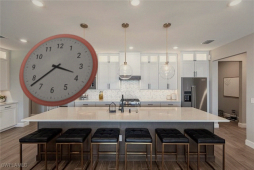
3.38
